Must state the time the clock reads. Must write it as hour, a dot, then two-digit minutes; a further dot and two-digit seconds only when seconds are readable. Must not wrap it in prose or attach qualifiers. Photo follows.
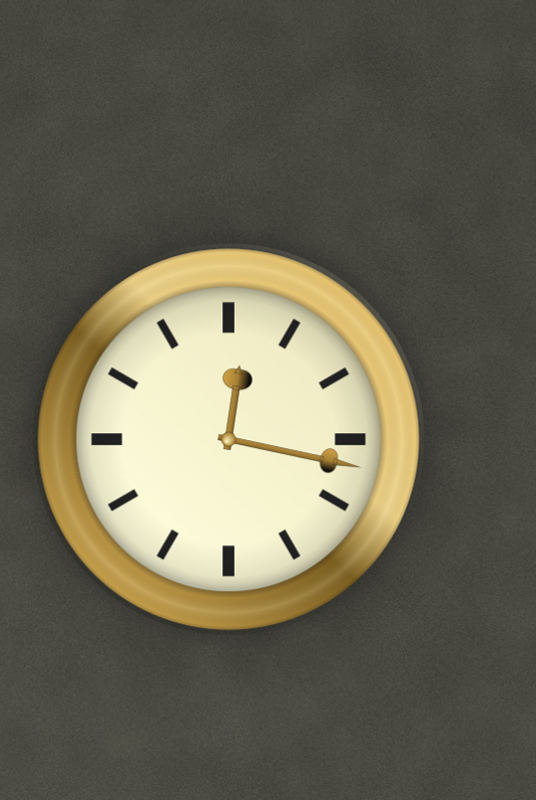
12.17
